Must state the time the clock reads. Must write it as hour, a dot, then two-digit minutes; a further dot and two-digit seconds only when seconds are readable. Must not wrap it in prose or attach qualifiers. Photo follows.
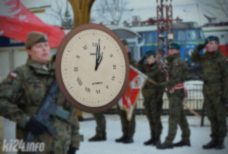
1.02
